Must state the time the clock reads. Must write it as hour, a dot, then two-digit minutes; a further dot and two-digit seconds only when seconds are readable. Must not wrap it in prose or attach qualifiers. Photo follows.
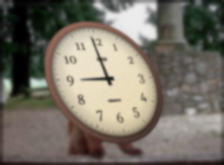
8.59
